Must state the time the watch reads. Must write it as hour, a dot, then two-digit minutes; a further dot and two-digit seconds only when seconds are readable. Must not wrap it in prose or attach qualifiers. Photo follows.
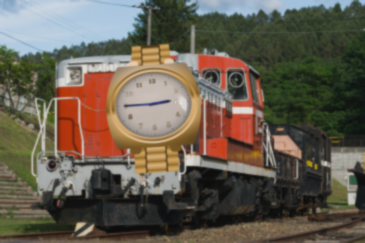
2.45
